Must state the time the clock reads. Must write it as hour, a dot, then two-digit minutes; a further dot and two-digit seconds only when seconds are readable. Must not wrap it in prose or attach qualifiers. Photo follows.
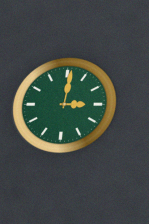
3.01
